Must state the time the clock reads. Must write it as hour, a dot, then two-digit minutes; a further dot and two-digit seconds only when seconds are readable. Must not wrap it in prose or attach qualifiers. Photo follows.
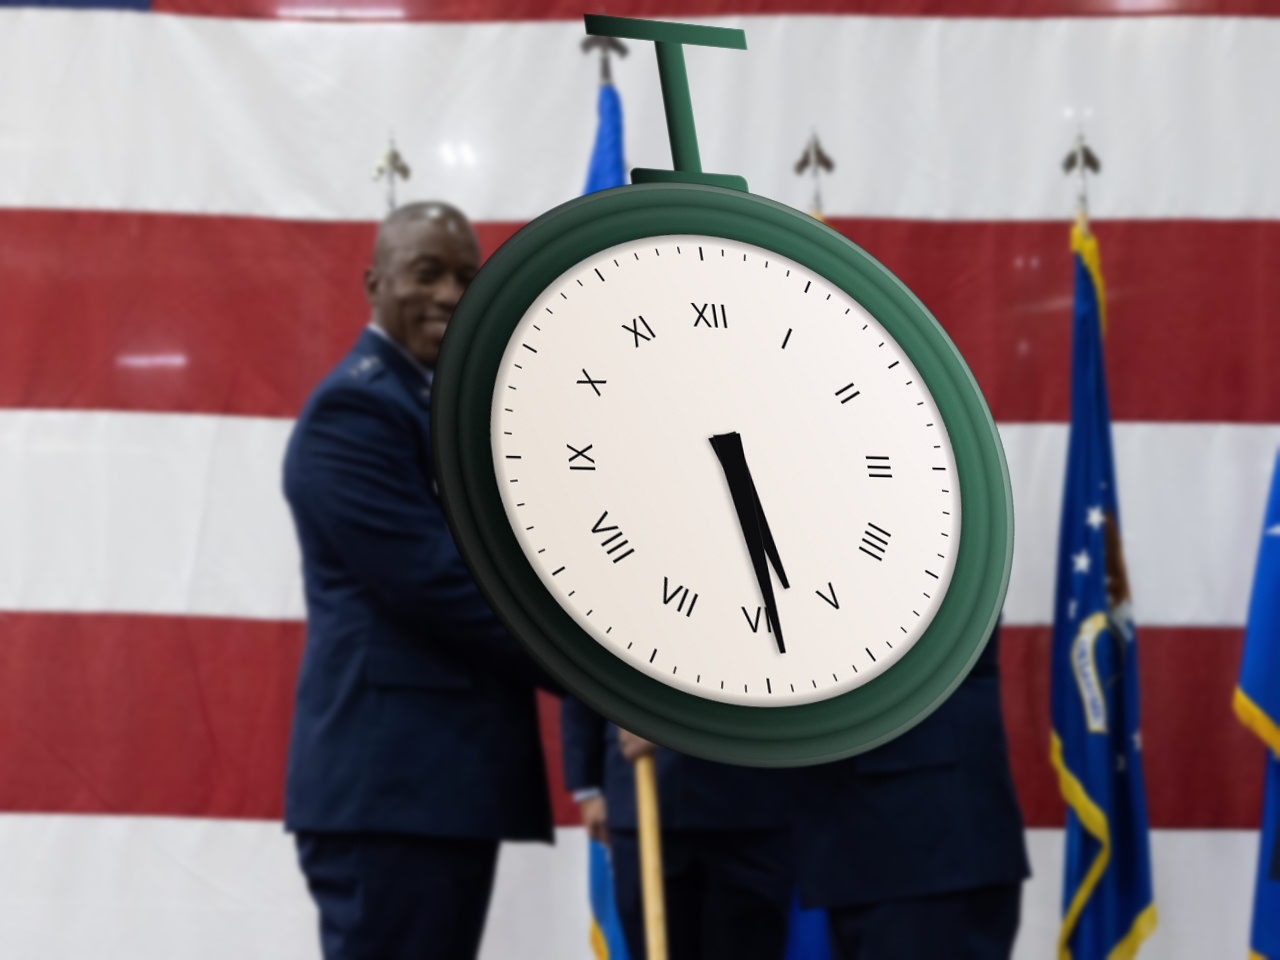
5.29
